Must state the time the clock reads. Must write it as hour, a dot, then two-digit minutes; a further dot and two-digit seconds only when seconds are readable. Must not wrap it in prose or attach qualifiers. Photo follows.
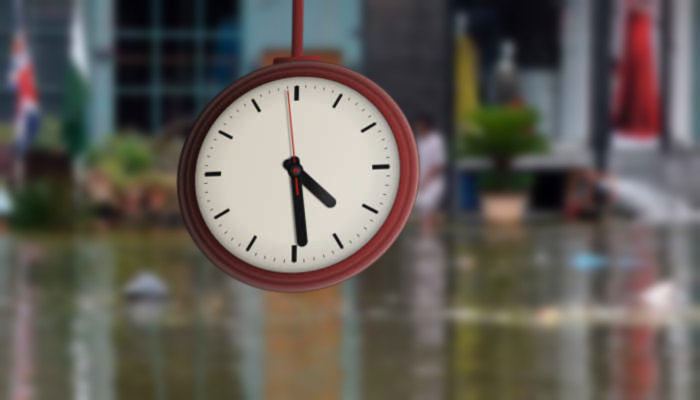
4.28.59
